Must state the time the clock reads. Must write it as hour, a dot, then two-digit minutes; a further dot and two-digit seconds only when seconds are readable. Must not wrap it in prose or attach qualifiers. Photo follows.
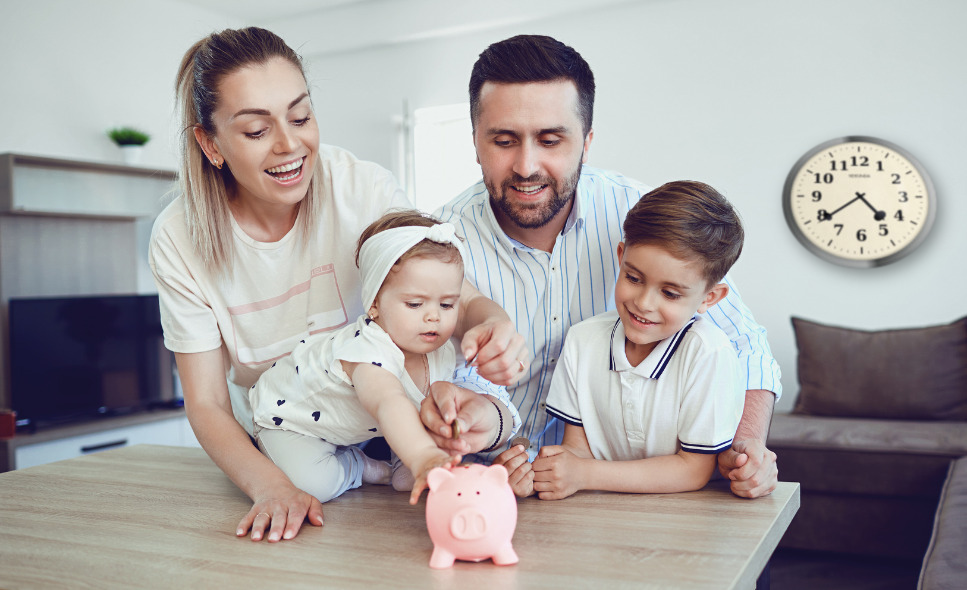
4.39
